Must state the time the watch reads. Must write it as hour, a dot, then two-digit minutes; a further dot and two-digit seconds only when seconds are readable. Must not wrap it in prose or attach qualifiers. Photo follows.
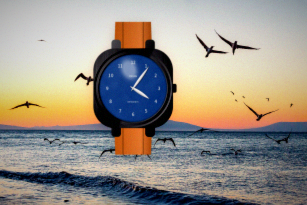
4.06
